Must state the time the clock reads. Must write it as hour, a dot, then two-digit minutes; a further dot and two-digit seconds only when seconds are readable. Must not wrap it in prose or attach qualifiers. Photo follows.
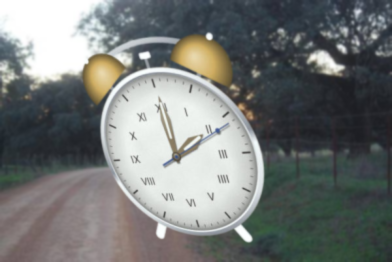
2.00.11
